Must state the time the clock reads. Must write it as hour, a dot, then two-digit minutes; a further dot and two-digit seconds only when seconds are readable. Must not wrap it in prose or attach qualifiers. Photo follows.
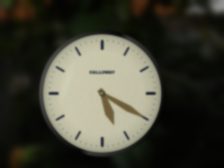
5.20
